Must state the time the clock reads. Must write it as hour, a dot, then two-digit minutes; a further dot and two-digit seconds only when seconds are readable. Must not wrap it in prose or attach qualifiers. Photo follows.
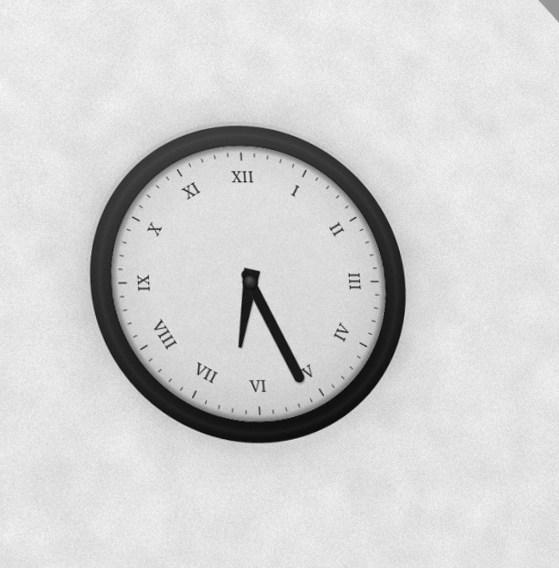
6.26
